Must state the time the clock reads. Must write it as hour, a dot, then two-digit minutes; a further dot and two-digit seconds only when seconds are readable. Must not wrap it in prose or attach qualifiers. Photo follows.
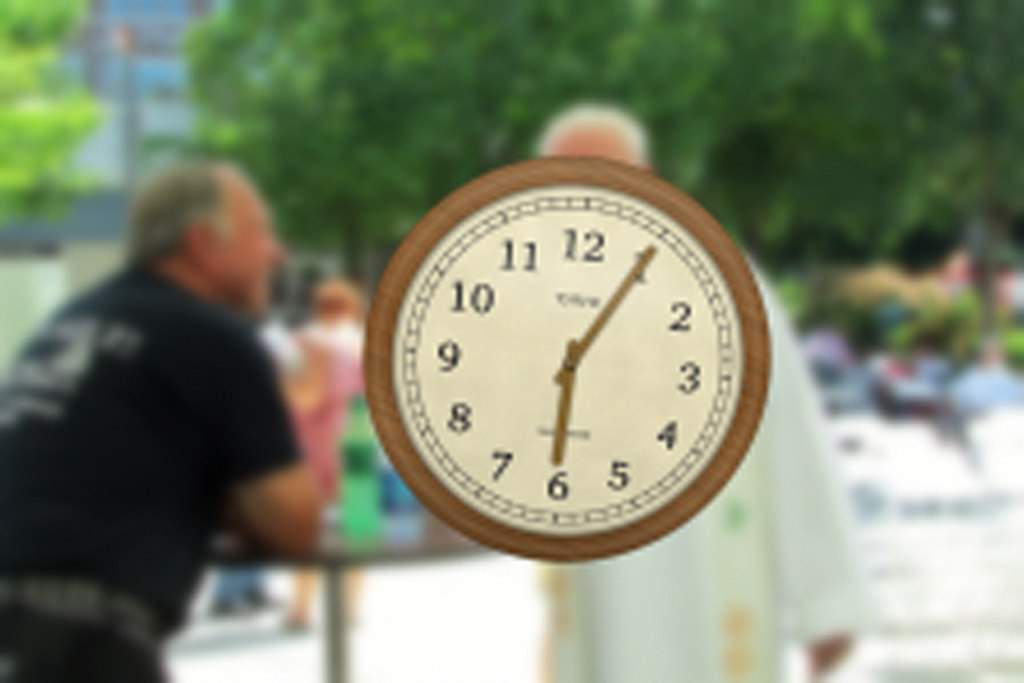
6.05
